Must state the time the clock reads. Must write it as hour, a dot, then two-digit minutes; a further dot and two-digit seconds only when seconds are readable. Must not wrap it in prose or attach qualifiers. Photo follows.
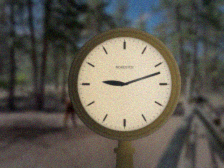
9.12
